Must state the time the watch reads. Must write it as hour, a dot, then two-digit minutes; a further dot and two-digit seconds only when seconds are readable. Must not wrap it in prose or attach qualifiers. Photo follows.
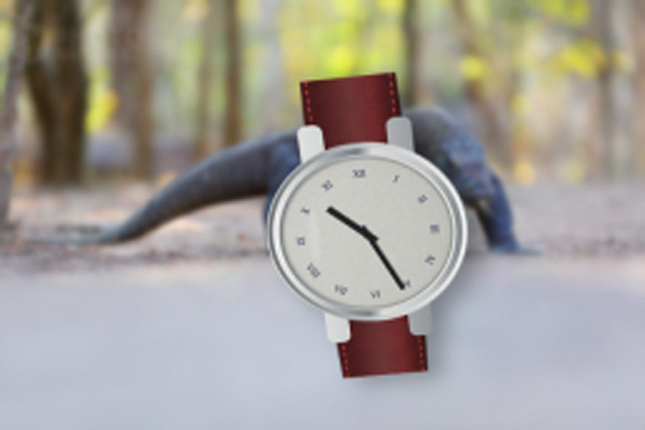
10.26
